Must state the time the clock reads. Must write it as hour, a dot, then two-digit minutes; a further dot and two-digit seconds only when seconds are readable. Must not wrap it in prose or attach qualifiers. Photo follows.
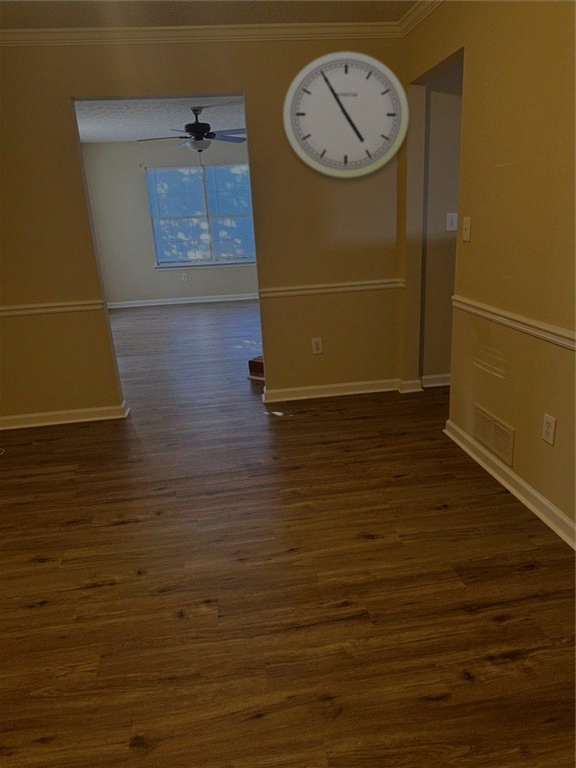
4.55
